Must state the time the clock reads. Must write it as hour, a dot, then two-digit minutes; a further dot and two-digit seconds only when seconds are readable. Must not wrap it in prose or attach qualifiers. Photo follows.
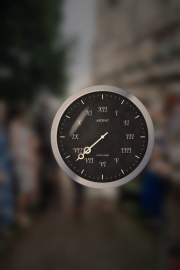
7.38
